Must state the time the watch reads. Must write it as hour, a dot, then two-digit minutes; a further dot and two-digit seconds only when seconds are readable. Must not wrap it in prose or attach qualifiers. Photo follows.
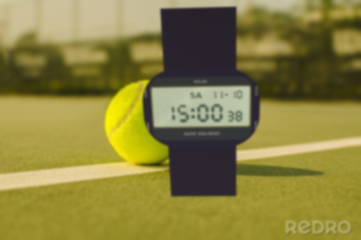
15.00.38
